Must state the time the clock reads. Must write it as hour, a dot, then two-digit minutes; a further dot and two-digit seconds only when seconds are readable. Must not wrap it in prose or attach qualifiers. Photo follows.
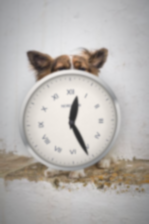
12.26
